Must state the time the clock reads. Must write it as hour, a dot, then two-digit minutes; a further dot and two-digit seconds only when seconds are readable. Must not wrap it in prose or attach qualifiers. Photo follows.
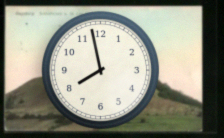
7.58
